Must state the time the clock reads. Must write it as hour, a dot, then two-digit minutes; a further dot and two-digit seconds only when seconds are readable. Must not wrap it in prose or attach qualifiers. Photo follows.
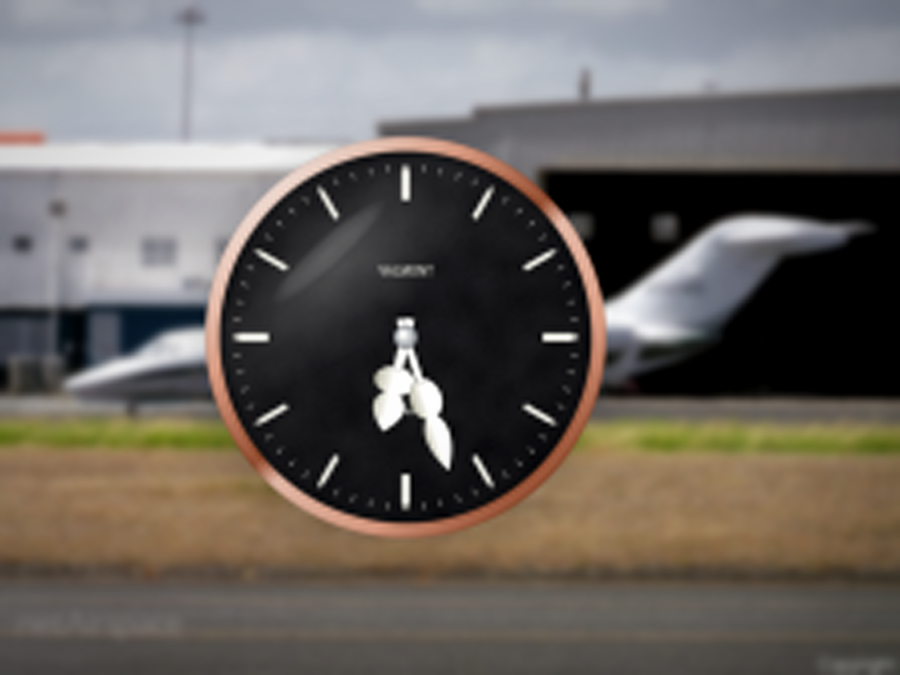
6.27
